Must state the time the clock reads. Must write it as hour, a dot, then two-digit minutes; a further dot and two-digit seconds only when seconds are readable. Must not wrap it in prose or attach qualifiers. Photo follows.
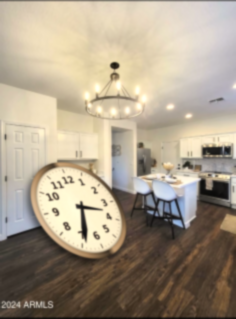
3.34
